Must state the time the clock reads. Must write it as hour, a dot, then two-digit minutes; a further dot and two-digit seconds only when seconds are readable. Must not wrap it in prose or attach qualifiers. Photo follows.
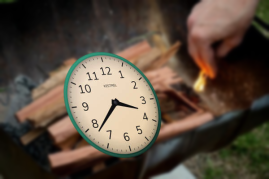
3.38
